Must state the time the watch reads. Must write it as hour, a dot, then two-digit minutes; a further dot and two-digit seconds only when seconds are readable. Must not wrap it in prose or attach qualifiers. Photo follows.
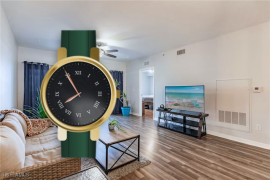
7.55
